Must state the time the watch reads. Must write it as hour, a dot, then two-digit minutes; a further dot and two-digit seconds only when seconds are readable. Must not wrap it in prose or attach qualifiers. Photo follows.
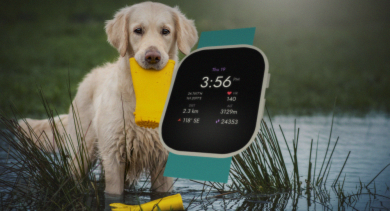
3.56
